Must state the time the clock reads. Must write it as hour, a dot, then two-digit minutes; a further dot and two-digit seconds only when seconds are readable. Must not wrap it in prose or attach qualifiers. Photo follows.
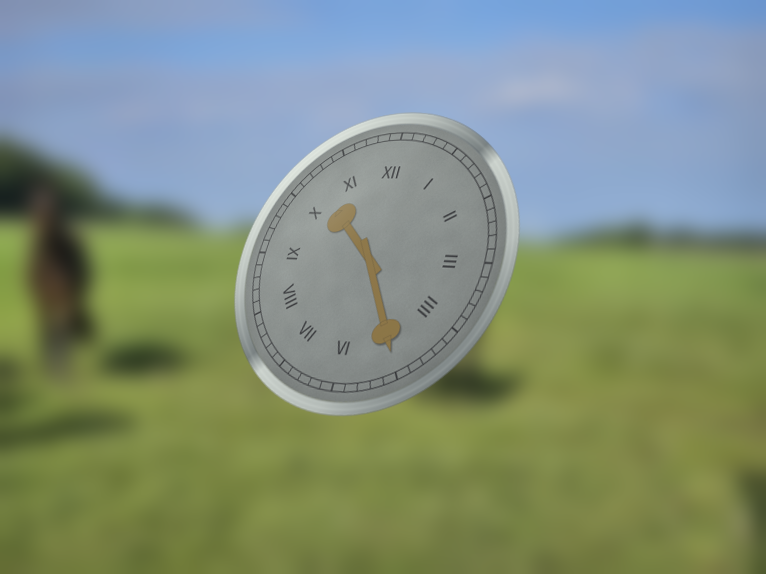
10.25
